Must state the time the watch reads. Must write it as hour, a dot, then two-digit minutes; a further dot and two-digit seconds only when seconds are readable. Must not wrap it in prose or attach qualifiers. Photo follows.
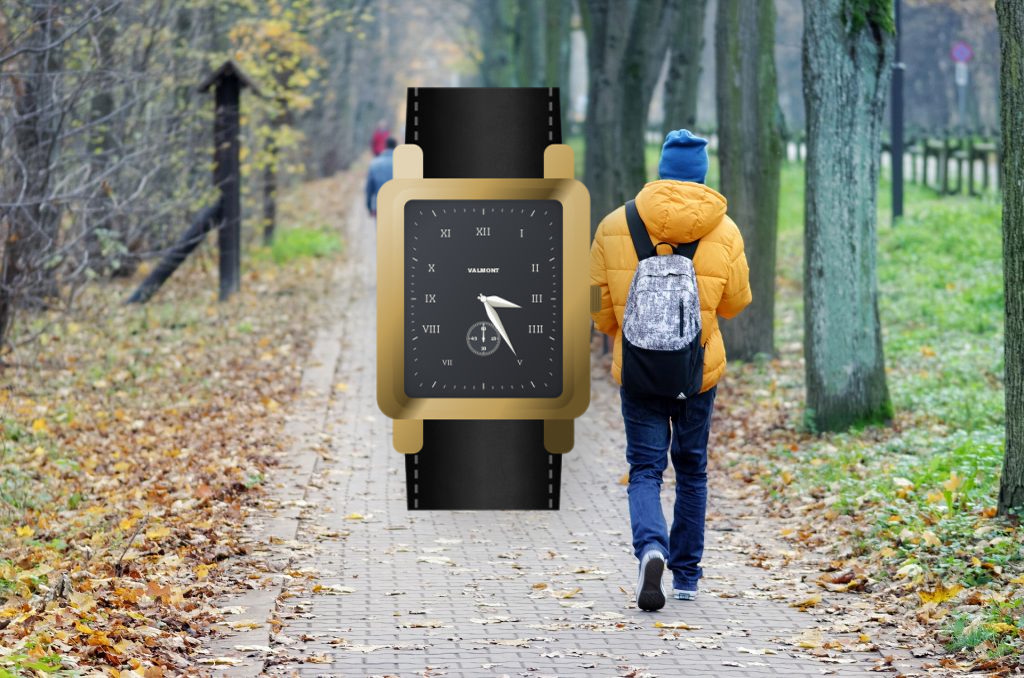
3.25
